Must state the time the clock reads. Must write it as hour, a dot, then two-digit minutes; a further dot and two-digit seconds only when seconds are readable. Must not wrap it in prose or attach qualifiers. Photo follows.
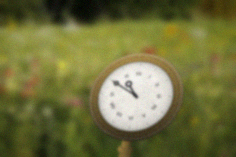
10.50
